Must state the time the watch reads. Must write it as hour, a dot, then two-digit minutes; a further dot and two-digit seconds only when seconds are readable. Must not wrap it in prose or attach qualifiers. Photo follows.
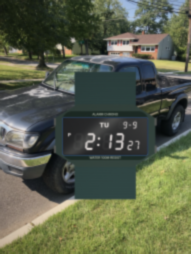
2.13
